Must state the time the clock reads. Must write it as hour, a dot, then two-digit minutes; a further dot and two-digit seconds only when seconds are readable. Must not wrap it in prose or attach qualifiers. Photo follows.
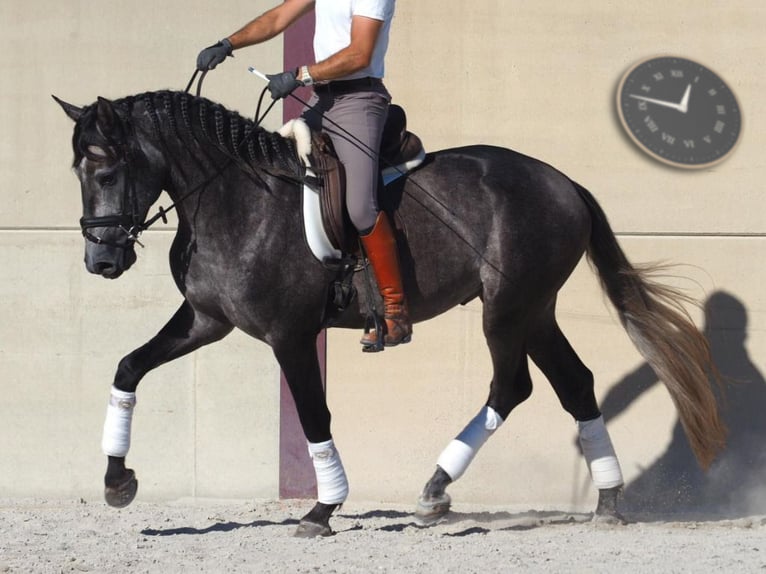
12.47
